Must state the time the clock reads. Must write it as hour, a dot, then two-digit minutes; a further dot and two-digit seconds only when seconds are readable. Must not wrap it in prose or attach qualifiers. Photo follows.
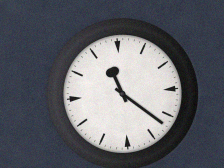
11.22
